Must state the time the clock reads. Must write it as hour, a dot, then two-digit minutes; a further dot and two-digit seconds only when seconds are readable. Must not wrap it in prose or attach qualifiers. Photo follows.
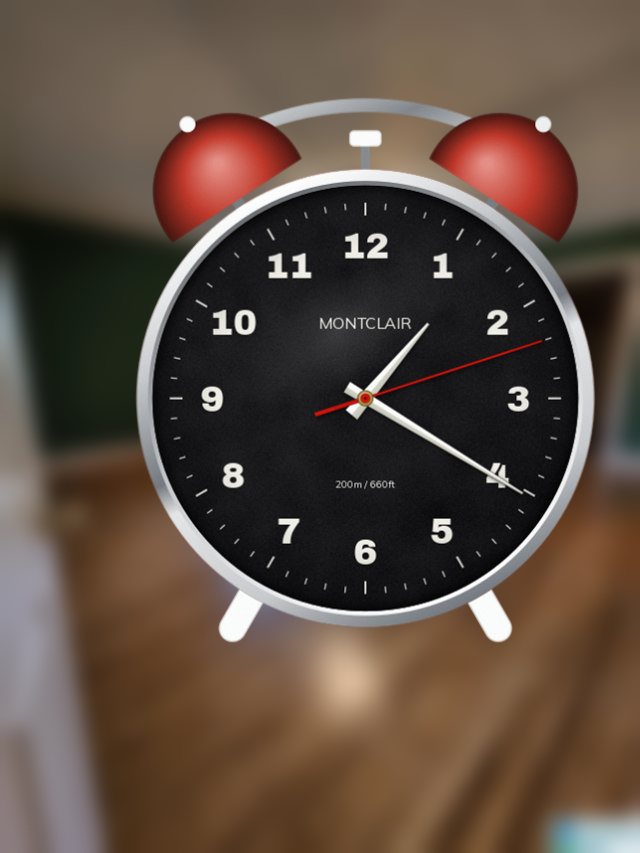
1.20.12
